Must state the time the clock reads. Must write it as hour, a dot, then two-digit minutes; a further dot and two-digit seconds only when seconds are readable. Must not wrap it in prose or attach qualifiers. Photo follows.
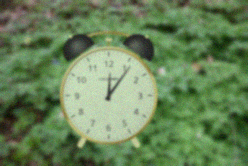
12.06
